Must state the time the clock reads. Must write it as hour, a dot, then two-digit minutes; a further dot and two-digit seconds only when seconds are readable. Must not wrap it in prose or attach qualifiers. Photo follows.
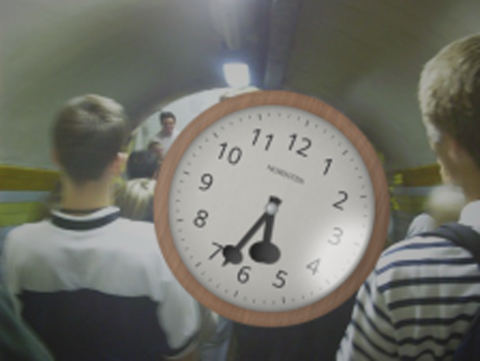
5.33
